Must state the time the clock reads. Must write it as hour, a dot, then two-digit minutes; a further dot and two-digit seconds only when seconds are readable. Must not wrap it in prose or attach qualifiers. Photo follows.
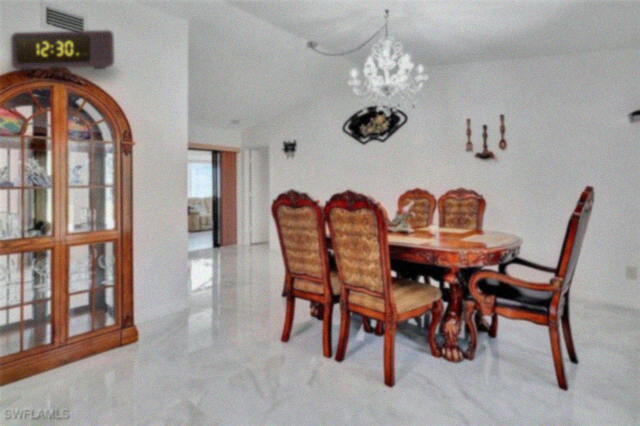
12.30
